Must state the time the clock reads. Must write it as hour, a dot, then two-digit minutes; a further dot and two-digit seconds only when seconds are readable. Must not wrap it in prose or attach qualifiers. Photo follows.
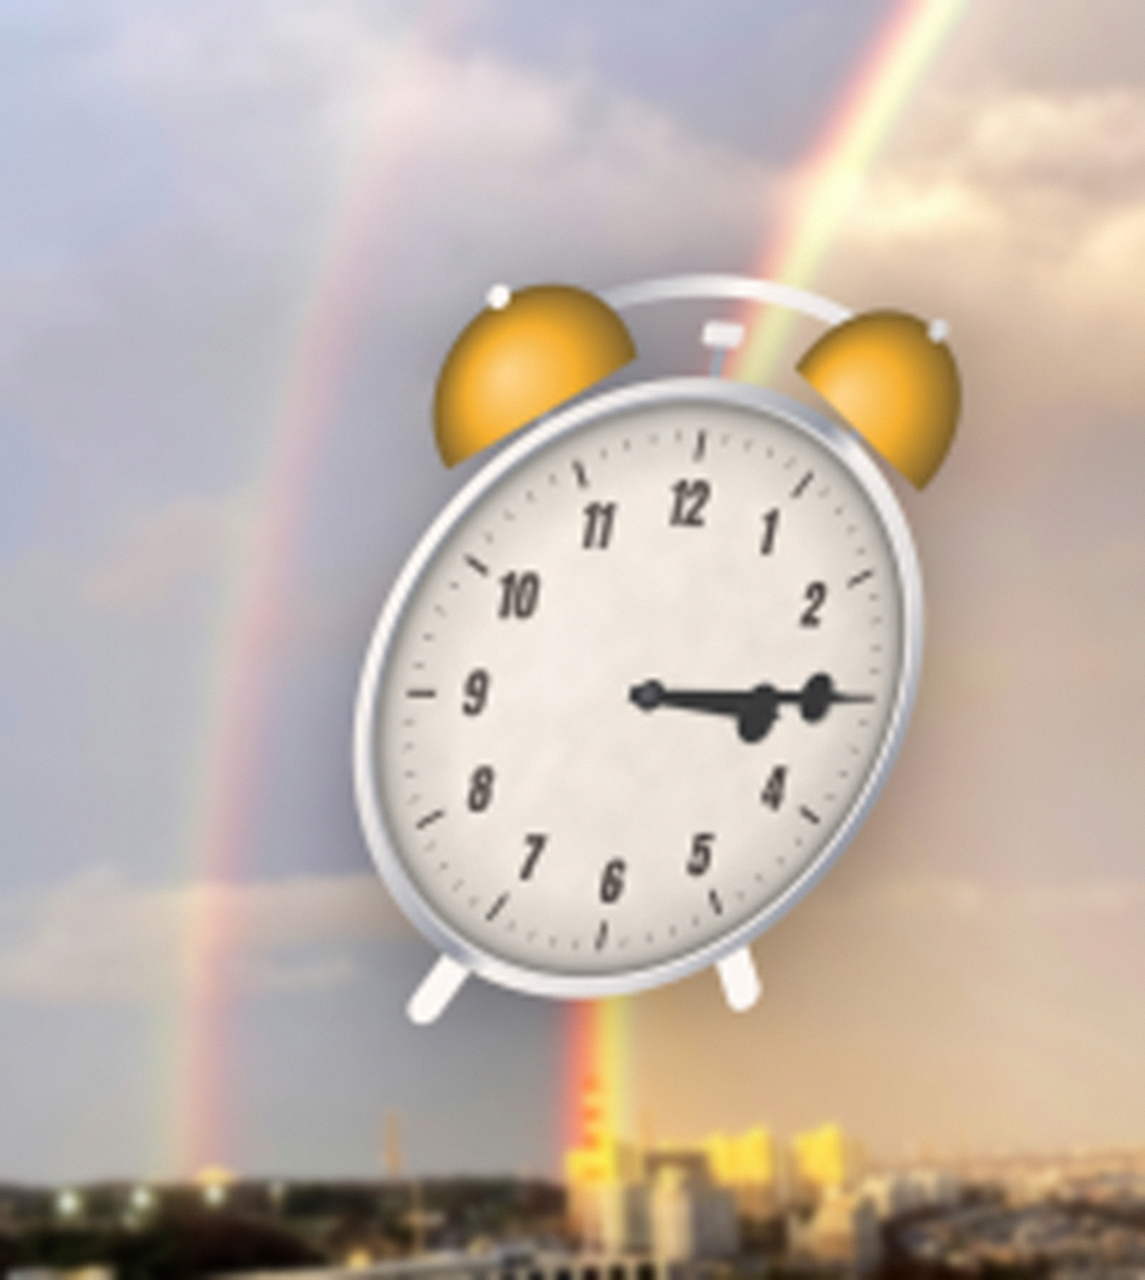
3.15
